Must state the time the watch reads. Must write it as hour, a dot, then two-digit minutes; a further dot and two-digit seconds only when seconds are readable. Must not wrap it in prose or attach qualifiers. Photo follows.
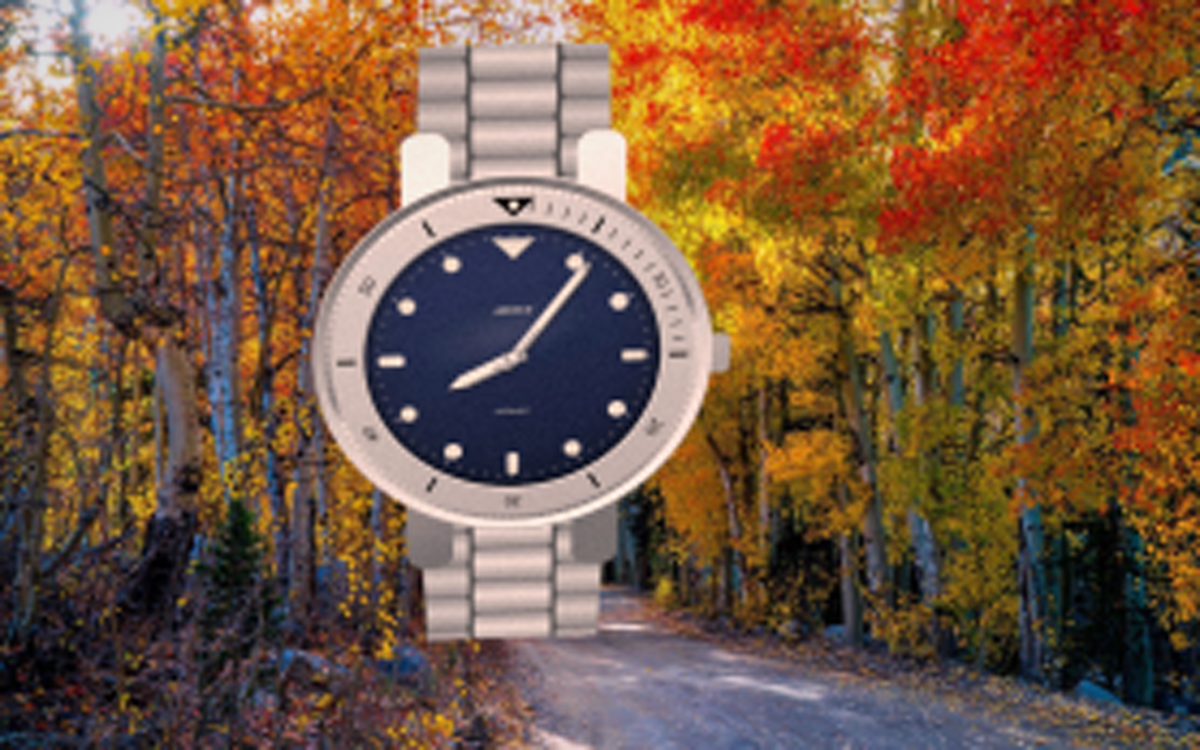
8.06
